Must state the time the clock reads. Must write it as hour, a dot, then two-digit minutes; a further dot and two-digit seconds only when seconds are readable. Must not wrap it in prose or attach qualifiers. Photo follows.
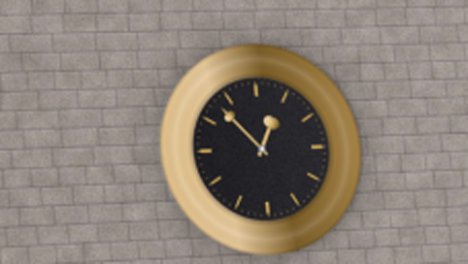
12.53
